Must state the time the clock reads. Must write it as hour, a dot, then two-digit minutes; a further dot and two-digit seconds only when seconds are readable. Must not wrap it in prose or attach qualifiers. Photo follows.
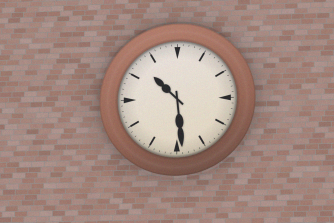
10.29
